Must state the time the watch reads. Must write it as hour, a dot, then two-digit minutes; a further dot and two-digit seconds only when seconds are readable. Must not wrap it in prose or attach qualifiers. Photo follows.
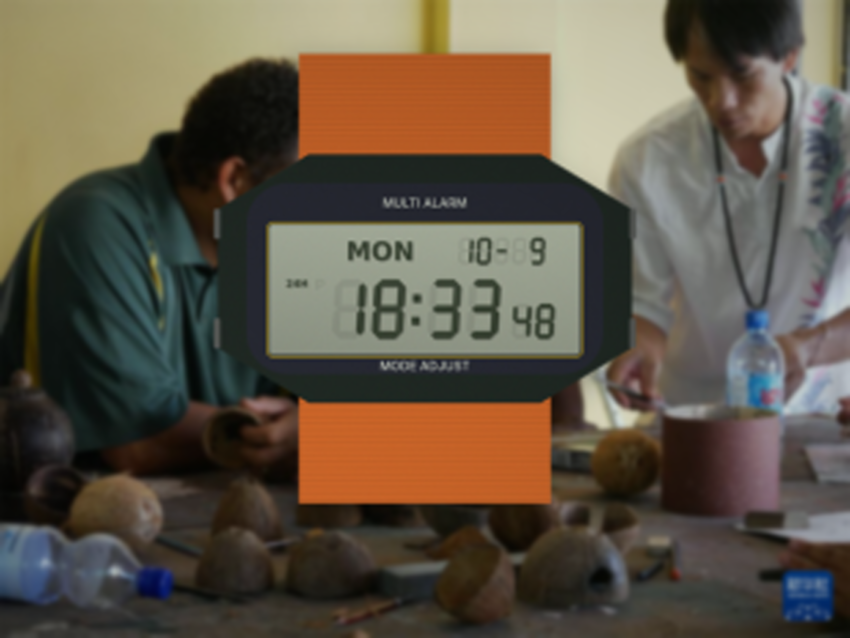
18.33.48
